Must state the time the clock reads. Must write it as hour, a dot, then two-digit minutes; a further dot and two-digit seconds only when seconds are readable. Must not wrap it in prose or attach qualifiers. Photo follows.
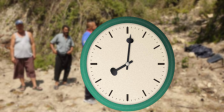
8.01
